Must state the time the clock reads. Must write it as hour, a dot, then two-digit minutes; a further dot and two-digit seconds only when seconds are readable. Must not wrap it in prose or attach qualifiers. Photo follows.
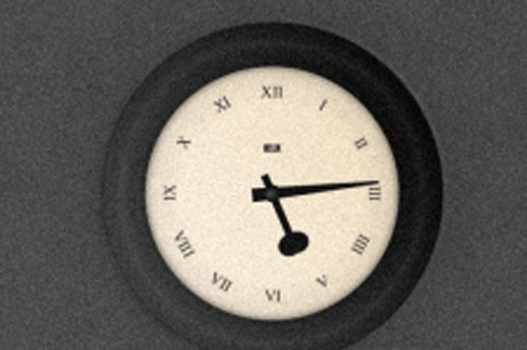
5.14
